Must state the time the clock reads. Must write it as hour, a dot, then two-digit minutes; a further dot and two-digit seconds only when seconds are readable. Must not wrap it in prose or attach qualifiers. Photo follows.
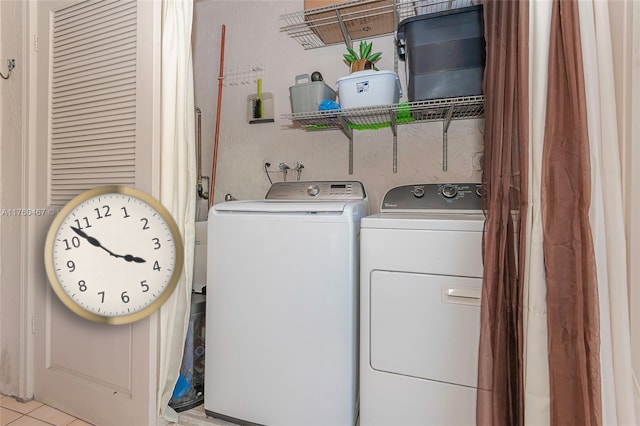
3.53
